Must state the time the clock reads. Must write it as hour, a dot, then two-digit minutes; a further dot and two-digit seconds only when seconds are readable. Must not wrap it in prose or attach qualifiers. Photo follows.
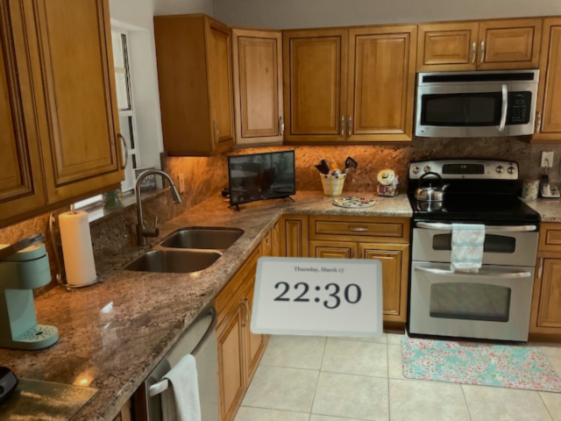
22.30
